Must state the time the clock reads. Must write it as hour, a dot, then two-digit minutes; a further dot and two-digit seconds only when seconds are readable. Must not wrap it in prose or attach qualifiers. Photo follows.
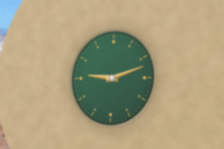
9.12
